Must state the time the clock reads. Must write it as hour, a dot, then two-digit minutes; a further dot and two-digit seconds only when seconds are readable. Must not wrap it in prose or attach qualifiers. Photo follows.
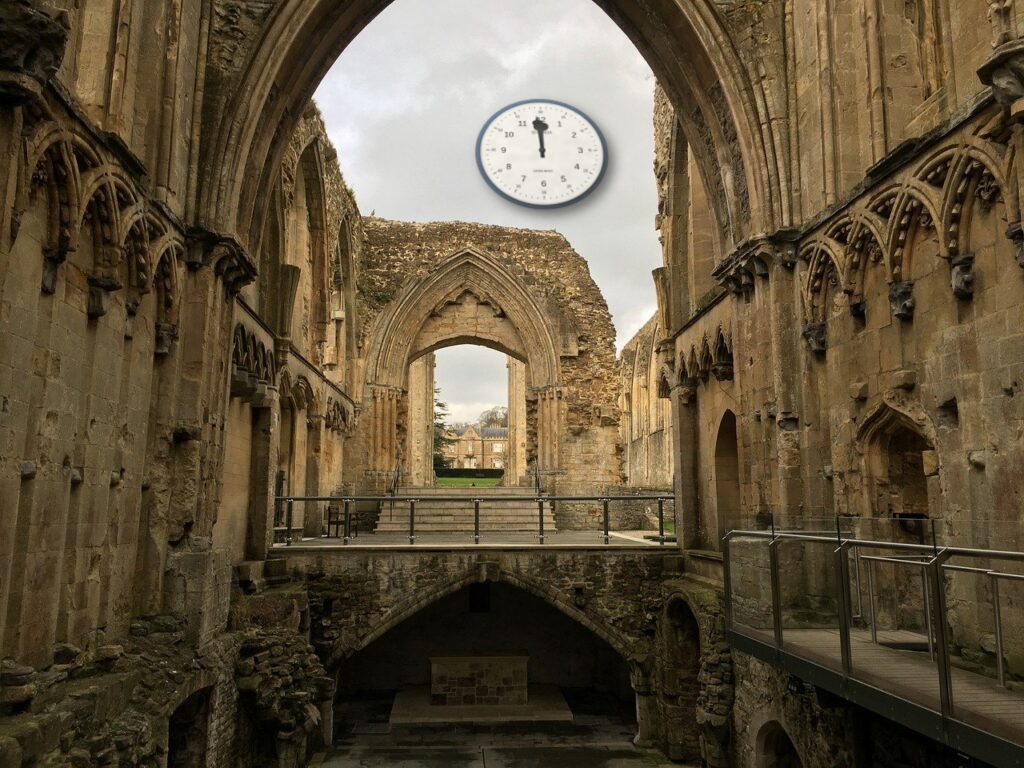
11.59
